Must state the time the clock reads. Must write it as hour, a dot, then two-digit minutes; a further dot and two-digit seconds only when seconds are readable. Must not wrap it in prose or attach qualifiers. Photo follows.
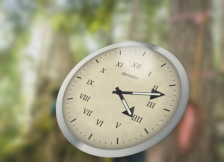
4.12
